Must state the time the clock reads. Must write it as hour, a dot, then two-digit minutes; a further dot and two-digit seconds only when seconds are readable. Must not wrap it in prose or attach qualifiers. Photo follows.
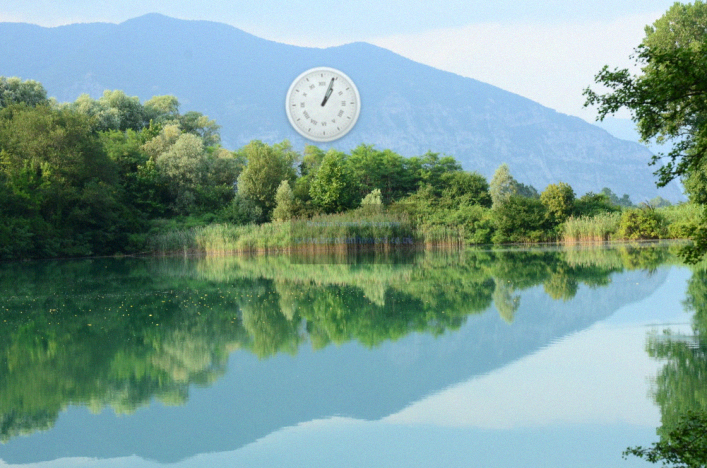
1.04
